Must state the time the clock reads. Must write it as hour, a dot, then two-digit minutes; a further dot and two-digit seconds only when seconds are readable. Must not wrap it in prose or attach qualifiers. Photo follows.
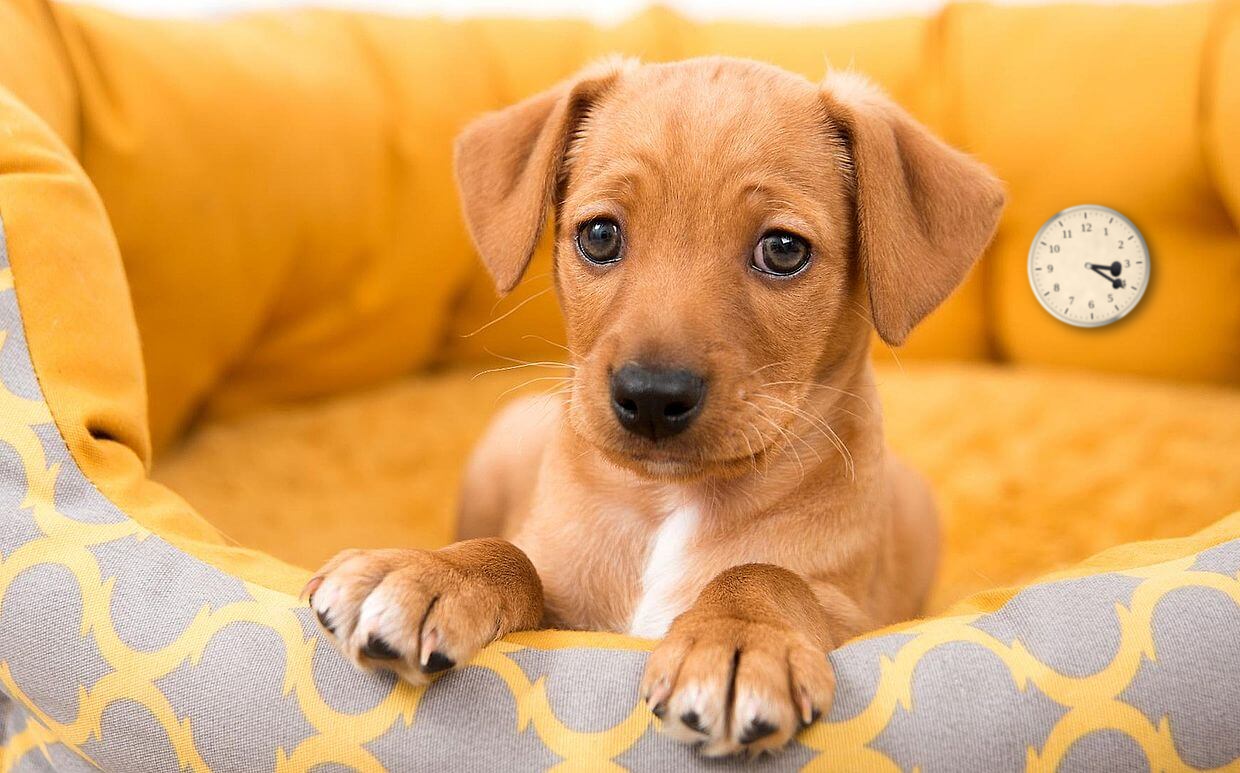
3.21
